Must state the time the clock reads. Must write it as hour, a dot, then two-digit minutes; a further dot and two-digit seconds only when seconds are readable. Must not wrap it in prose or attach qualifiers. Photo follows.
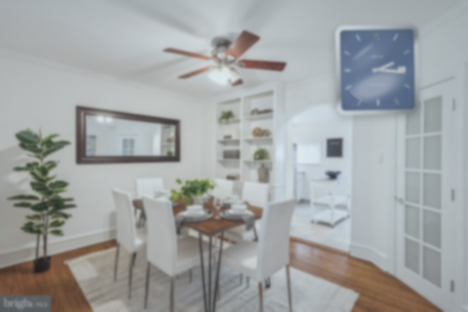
2.16
